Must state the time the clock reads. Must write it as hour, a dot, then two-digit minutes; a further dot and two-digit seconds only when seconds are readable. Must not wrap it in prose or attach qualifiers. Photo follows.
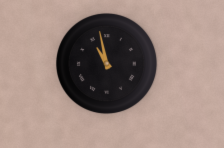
10.58
